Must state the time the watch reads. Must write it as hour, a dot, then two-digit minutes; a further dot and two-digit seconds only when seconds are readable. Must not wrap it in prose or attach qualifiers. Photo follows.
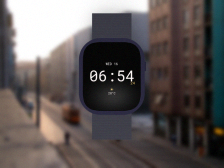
6.54
